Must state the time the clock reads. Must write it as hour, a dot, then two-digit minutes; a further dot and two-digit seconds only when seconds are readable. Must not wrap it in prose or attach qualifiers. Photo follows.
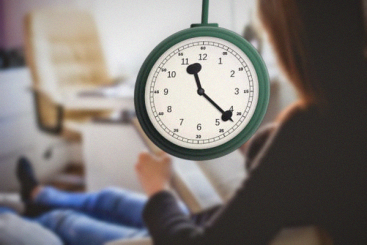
11.22
